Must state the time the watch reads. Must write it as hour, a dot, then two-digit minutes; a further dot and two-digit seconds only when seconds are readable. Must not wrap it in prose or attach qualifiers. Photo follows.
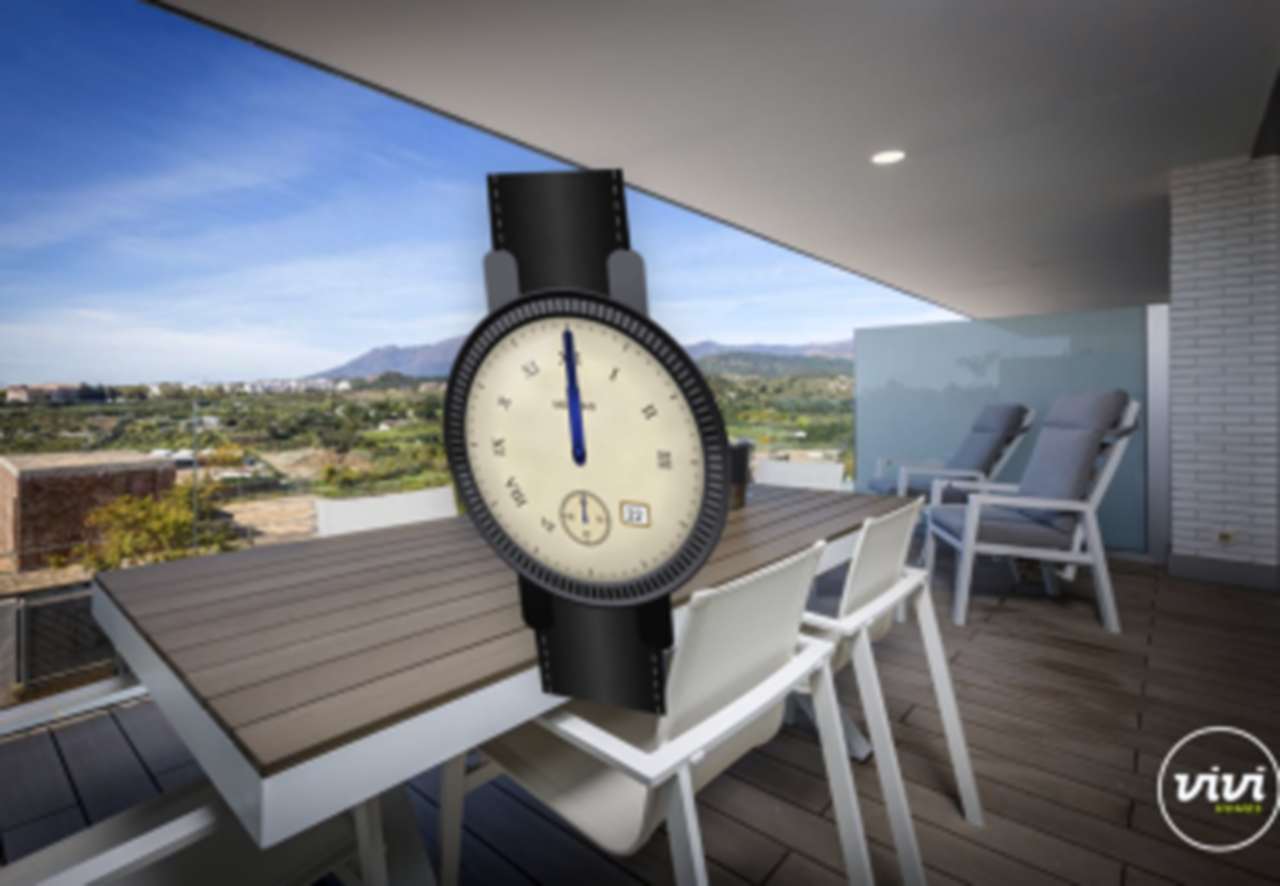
12.00
